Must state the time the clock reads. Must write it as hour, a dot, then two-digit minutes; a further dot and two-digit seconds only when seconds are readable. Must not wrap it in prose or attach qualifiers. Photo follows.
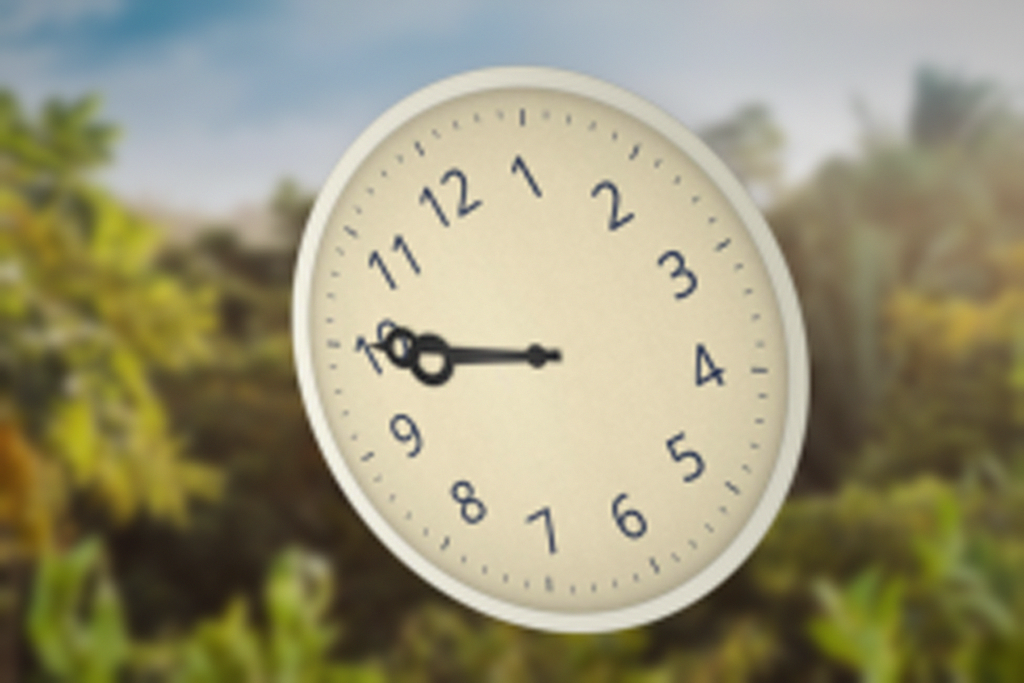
9.50
